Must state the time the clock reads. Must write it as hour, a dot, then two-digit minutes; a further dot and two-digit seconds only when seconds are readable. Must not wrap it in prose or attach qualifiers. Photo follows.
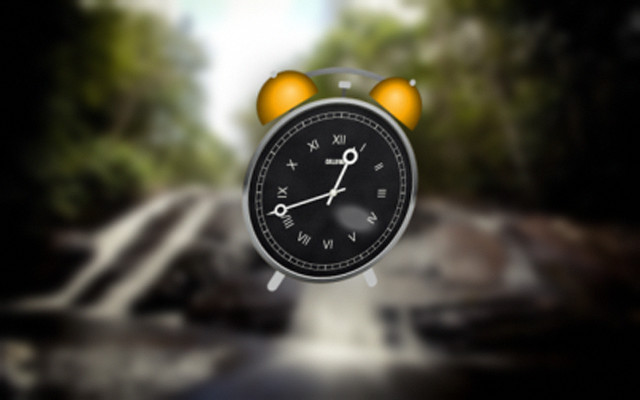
12.42
